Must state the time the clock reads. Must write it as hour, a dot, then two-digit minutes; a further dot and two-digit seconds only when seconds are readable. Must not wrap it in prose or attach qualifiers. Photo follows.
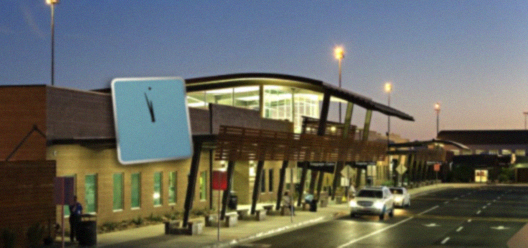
11.58
